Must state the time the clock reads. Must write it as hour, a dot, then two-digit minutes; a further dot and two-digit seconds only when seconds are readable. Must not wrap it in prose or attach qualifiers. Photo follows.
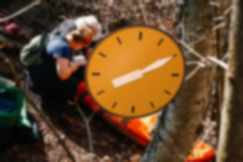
8.10
